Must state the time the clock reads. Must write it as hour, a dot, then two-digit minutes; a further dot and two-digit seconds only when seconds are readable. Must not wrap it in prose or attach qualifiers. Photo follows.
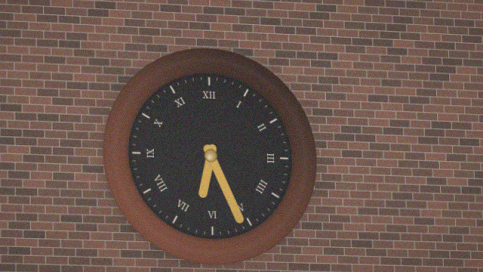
6.26
